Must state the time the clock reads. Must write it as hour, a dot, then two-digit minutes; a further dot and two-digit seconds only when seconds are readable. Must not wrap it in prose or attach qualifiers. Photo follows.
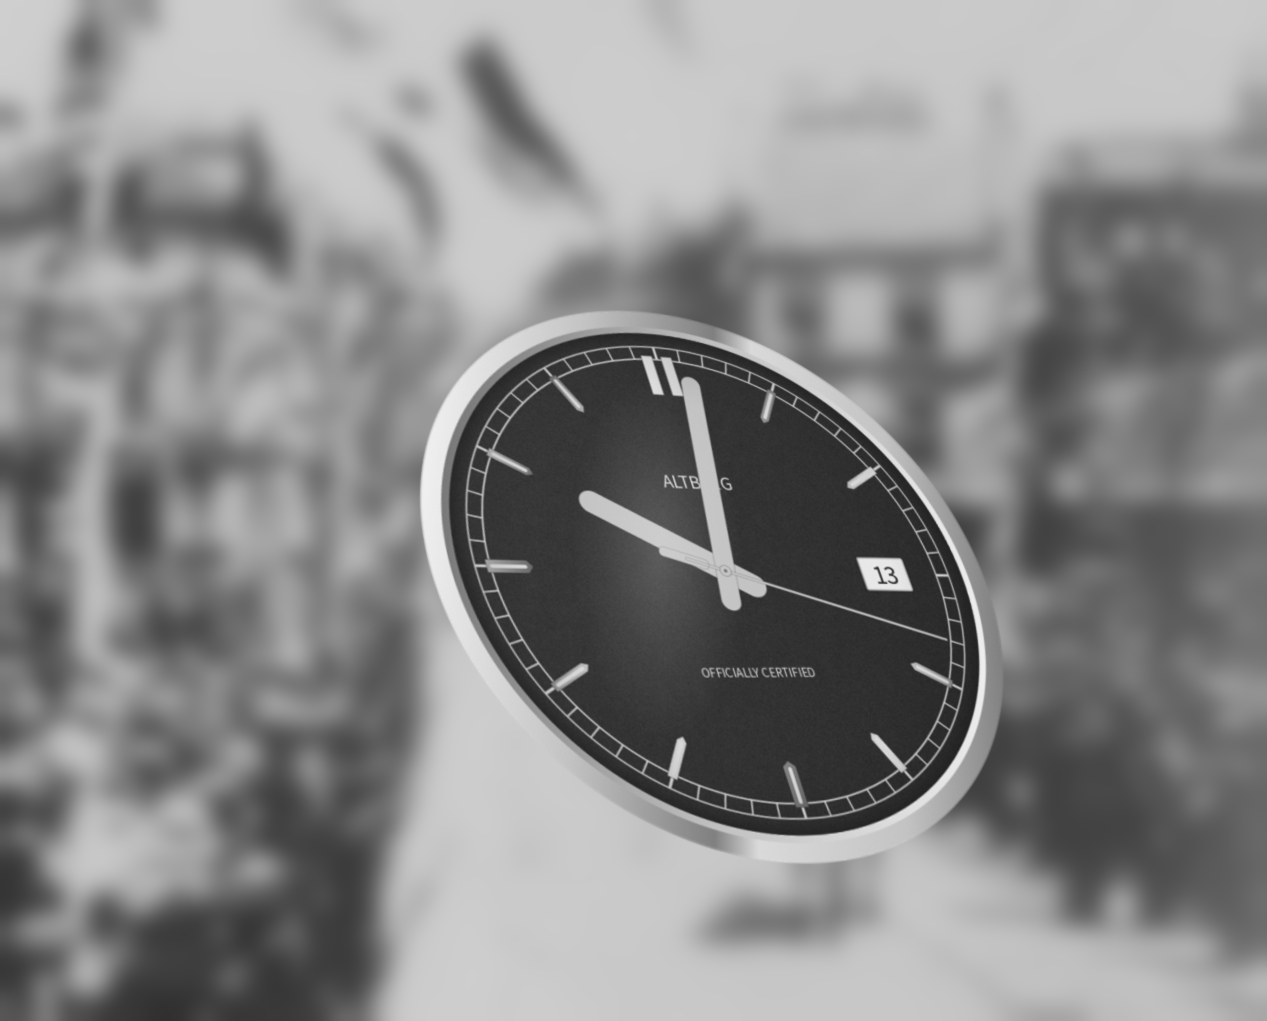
10.01.18
